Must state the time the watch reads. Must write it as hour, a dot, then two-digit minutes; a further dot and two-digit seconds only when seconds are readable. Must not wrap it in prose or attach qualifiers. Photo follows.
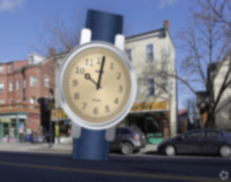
10.01
